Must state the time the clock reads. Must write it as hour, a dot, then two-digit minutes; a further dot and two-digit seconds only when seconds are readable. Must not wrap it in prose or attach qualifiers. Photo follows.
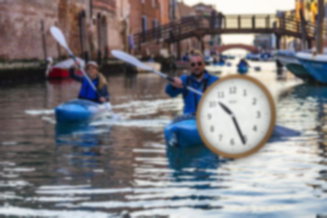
10.26
